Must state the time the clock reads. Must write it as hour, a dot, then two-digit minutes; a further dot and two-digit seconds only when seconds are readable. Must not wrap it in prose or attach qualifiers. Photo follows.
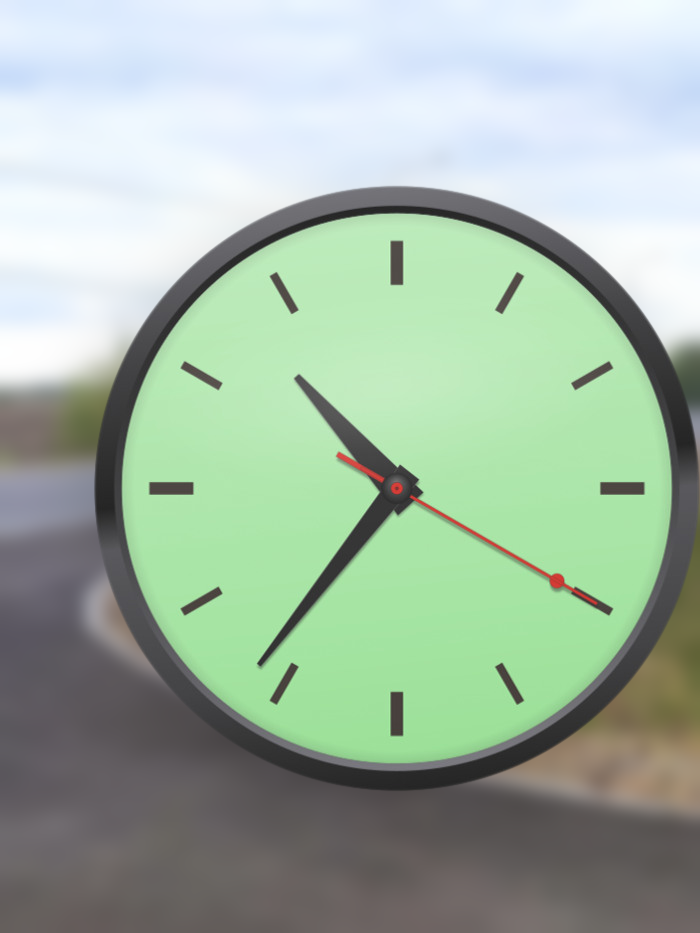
10.36.20
